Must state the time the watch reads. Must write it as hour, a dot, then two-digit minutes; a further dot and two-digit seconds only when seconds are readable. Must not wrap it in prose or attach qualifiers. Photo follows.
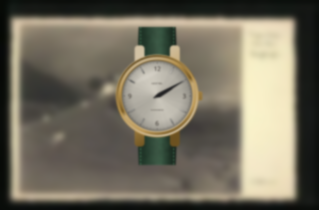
2.10
